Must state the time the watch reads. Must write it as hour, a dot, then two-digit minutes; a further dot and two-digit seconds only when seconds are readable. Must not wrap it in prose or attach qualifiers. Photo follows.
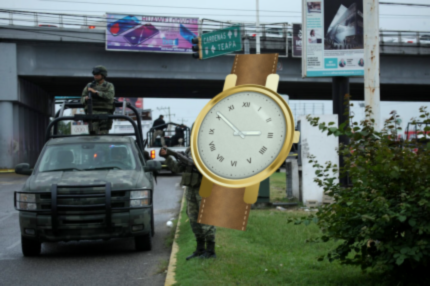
2.51
